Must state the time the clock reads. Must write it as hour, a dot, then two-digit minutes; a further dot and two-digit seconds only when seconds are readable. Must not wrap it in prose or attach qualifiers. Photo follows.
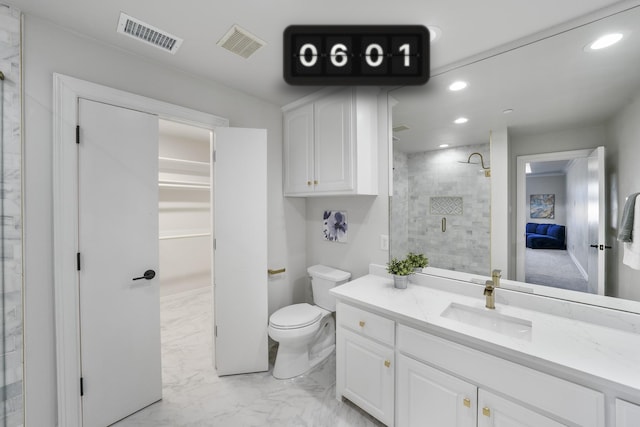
6.01
